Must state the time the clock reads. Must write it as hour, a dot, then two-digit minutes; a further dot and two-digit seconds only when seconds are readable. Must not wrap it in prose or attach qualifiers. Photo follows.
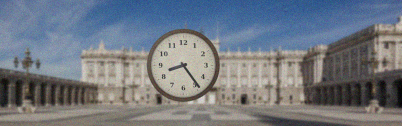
8.24
